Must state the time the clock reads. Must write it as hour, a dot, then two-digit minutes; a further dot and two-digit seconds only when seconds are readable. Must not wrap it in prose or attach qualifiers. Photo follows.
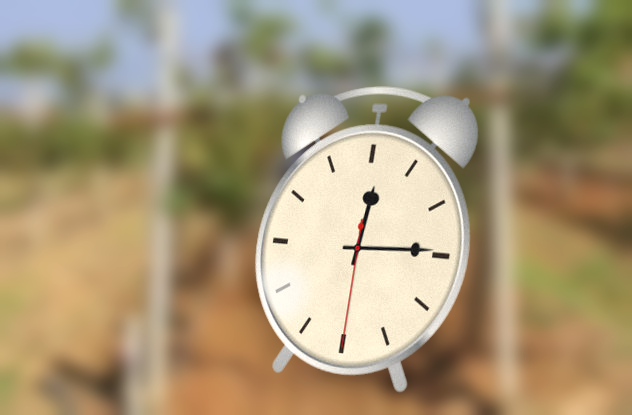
12.14.30
